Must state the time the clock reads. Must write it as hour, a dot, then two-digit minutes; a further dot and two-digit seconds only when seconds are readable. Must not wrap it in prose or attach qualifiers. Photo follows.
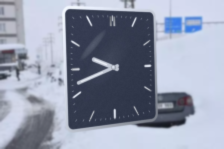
9.42
